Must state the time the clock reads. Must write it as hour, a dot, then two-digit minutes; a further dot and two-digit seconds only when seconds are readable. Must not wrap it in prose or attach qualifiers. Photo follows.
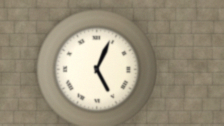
5.04
